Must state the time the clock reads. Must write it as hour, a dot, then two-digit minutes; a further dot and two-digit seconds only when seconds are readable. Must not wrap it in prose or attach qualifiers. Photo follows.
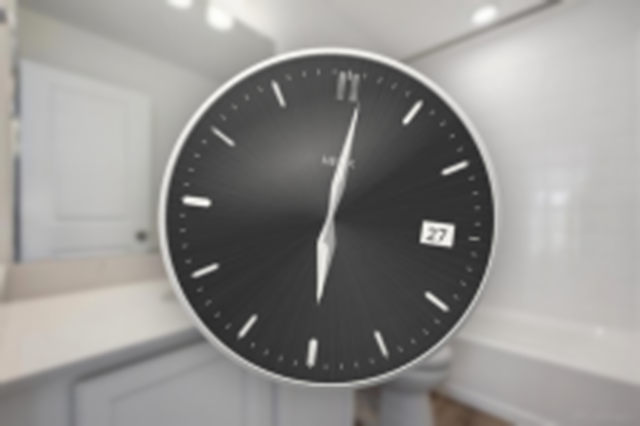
6.01
